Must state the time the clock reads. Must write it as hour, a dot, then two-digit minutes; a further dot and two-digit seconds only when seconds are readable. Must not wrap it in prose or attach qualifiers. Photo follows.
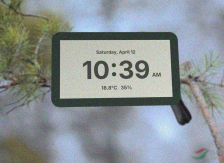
10.39
